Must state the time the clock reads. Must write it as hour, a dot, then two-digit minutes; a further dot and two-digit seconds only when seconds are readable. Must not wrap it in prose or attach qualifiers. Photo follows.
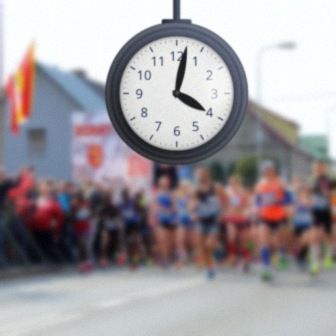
4.02
